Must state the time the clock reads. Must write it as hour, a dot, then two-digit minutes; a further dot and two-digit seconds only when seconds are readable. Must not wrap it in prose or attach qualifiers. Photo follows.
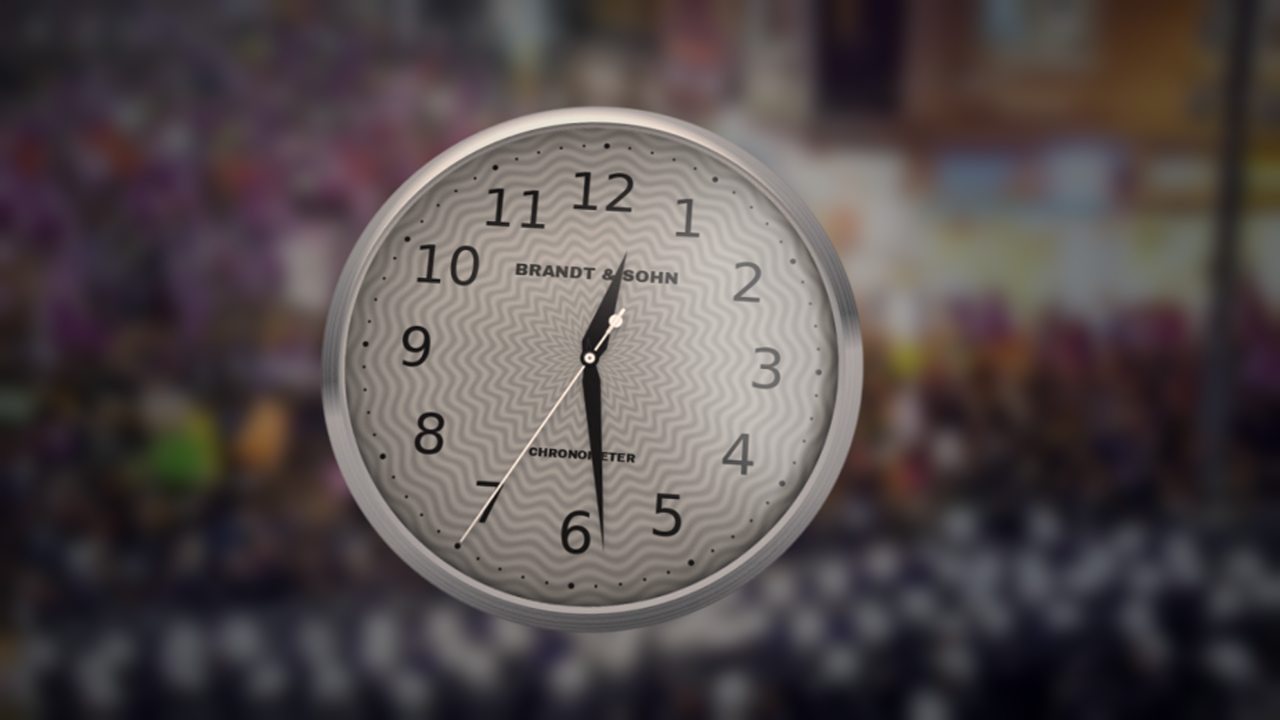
12.28.35
